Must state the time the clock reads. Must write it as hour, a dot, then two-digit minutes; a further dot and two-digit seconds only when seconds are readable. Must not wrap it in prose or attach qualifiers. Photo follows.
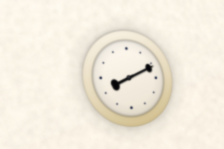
8.11
